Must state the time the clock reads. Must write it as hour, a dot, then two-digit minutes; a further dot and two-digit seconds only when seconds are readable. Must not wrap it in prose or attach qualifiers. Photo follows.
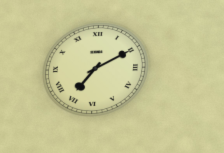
7.10
